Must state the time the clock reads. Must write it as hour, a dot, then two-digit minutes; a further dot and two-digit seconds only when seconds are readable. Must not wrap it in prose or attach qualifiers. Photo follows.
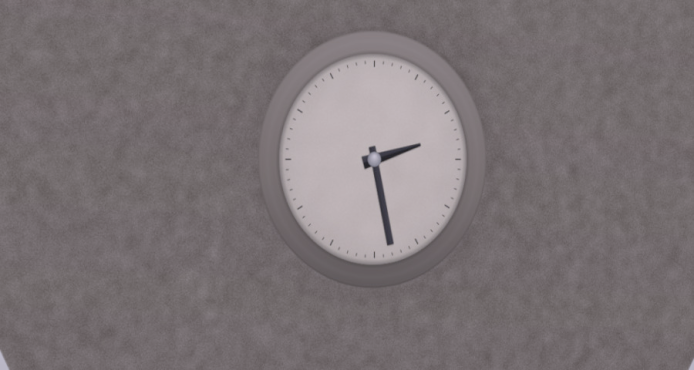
2.28
